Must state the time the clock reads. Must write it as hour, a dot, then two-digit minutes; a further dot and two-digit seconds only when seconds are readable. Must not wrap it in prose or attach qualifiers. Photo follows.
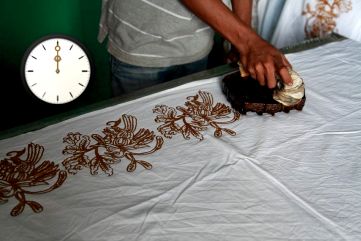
12.00
